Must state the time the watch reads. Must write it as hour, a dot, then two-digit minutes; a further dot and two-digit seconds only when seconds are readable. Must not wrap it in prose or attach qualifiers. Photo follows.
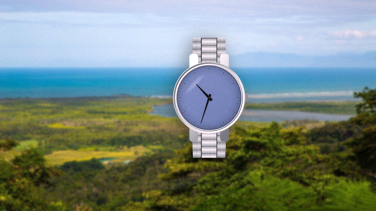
10.33
